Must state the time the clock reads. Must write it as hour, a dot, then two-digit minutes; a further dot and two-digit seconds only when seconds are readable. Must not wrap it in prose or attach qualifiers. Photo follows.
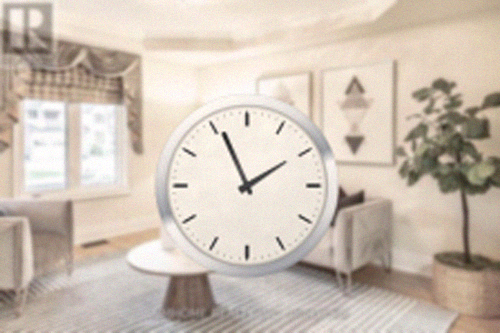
1.56
